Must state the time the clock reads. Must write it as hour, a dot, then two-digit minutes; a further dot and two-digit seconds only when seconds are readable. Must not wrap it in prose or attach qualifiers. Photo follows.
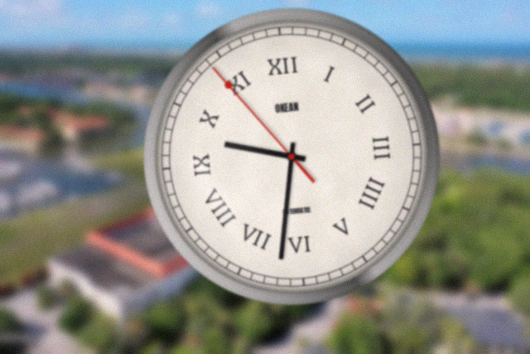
9.31.54
